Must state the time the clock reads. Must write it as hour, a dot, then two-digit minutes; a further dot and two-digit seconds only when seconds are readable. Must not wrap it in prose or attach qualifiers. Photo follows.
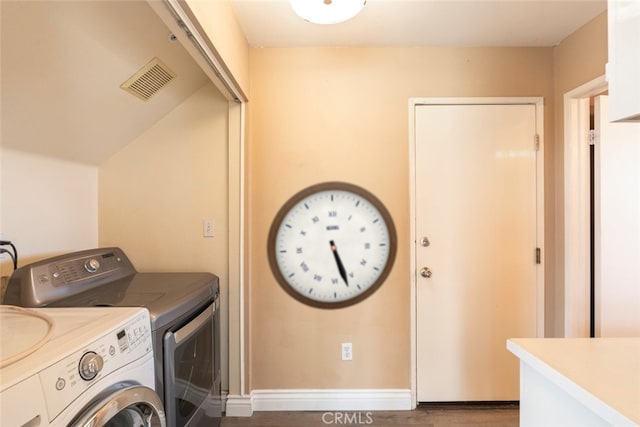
5.27
